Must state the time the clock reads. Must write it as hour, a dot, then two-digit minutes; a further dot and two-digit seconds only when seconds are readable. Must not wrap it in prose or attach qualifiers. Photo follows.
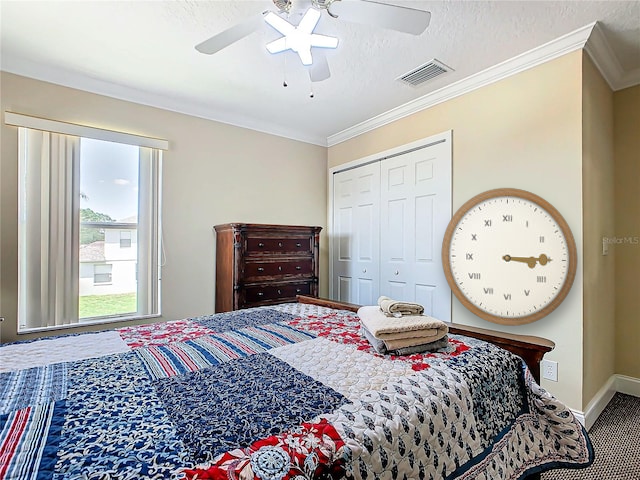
3.15
